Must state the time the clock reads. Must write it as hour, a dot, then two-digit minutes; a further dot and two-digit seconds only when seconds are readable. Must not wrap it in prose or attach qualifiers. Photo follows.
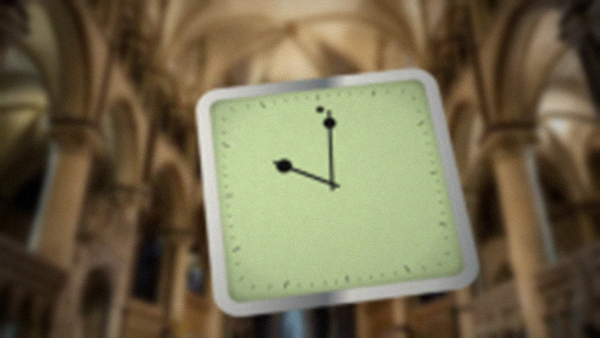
10.01
